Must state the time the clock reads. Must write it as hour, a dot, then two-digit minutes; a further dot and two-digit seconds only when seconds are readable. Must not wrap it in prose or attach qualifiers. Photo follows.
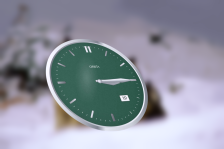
3.15
